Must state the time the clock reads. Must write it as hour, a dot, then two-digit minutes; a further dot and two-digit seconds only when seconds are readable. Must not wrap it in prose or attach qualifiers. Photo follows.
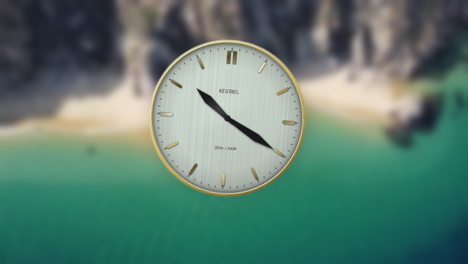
10.20
